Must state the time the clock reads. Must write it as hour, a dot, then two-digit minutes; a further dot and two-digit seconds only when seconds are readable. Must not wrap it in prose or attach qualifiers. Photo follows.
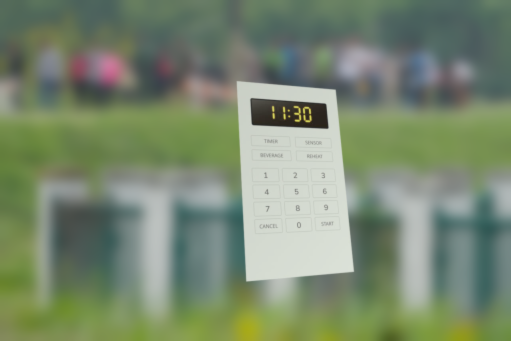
11.30
